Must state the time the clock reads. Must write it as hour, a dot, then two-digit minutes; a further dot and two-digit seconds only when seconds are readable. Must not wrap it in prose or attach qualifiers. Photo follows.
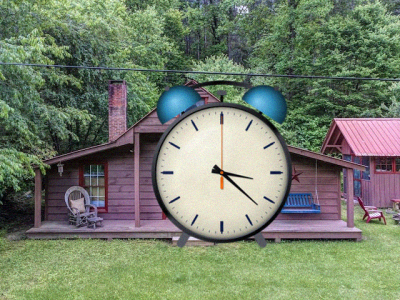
3.22.00
